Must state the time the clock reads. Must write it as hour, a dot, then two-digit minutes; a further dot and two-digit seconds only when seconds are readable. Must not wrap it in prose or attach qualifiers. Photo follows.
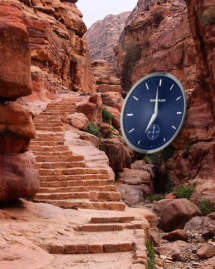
6.59
